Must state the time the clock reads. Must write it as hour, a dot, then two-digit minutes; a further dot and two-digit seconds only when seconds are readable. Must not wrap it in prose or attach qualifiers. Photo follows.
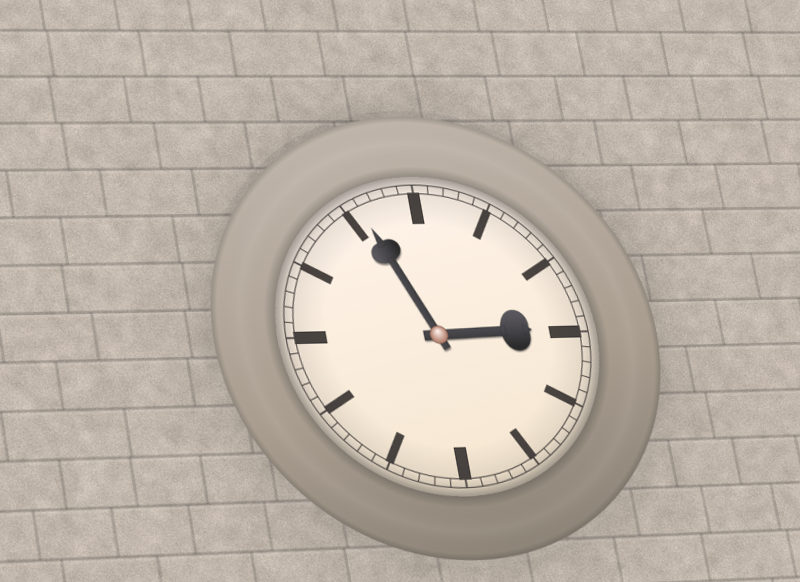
2.56
